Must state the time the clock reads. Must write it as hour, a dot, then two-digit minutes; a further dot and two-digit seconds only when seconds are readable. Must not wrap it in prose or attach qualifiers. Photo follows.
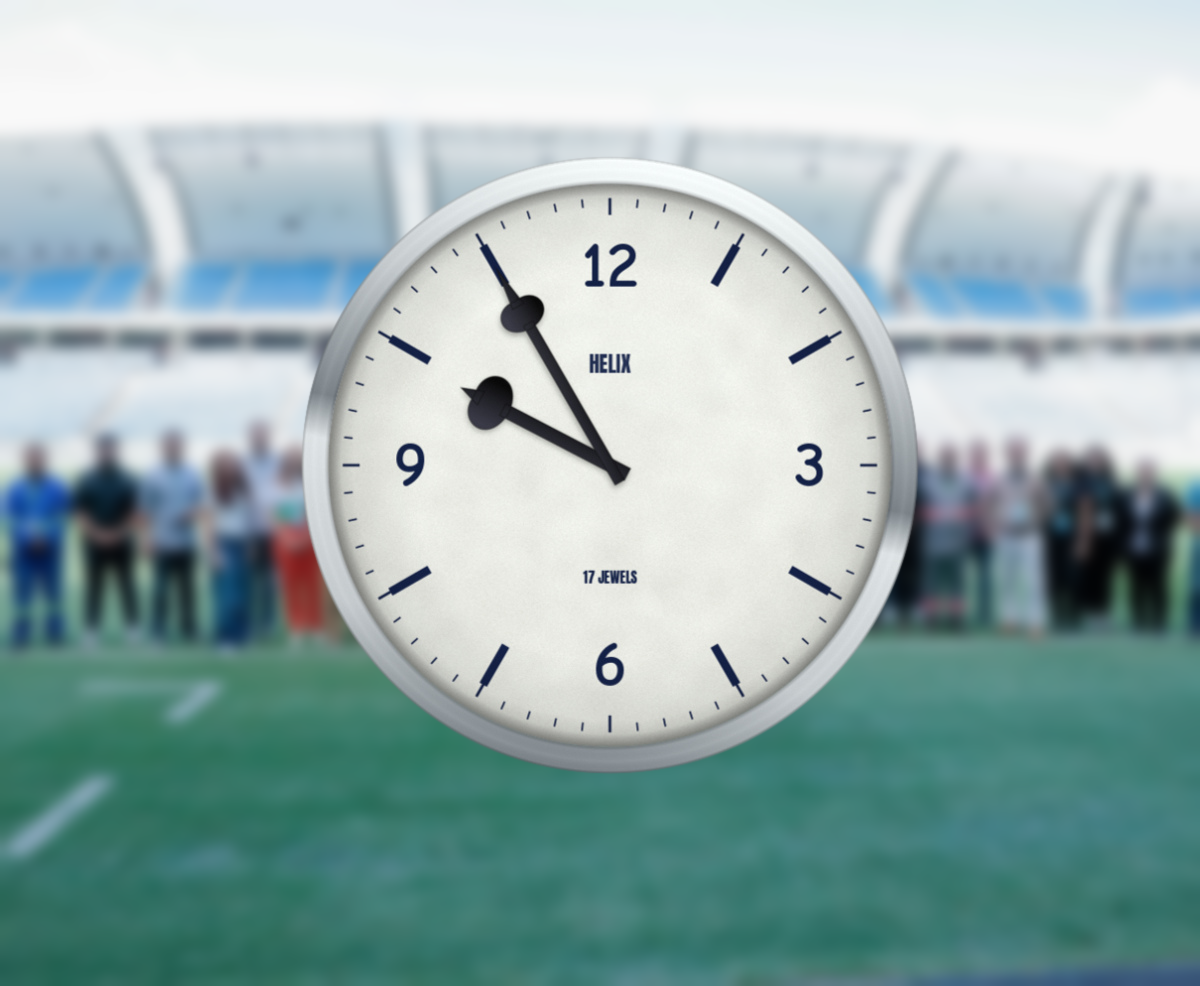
9.55
